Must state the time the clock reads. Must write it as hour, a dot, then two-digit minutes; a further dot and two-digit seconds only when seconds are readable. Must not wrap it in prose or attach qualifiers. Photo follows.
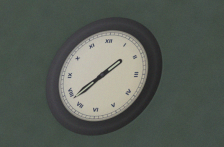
1.38
